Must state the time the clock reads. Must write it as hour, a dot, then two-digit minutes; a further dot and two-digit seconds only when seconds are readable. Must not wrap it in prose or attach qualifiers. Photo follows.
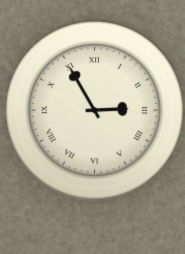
2.55
